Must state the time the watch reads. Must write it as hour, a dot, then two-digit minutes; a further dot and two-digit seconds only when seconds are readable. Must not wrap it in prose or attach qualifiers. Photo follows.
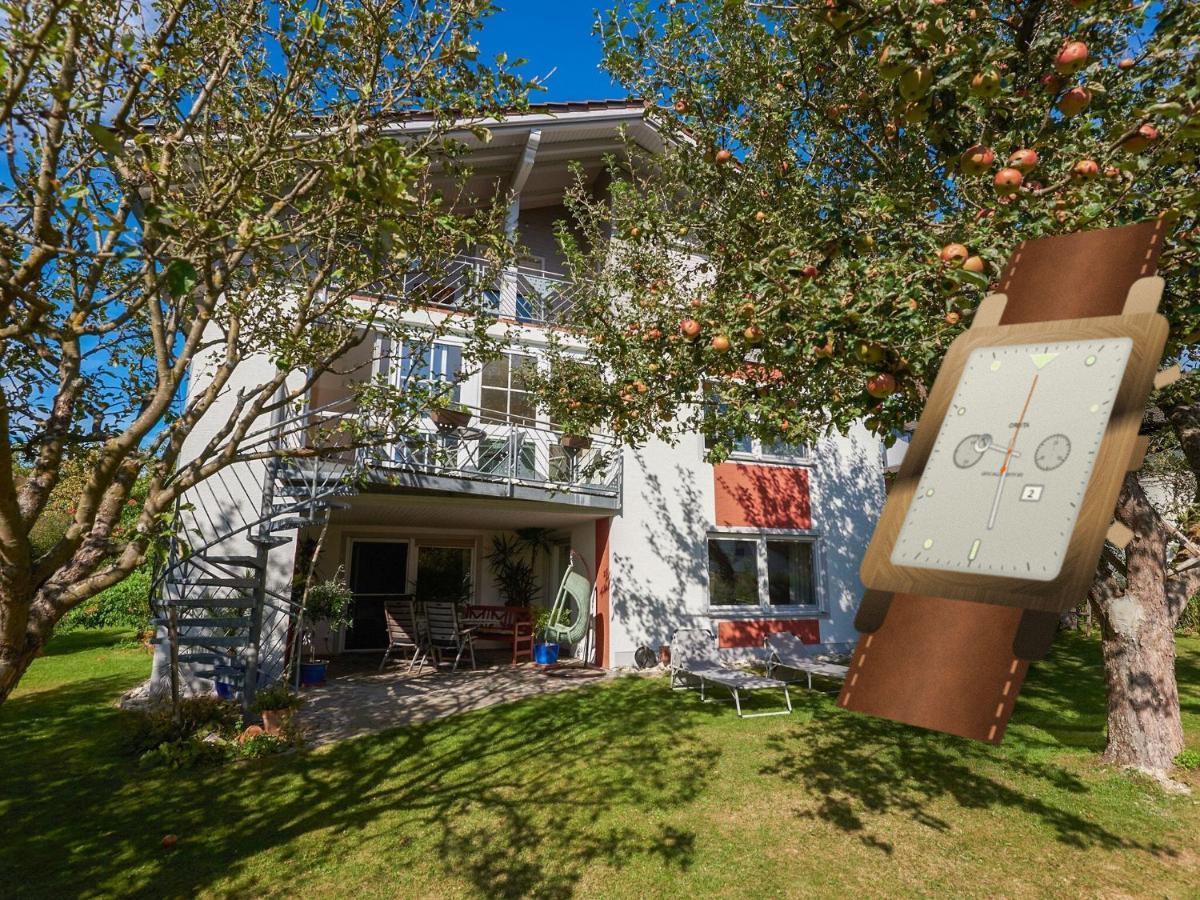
9.29
